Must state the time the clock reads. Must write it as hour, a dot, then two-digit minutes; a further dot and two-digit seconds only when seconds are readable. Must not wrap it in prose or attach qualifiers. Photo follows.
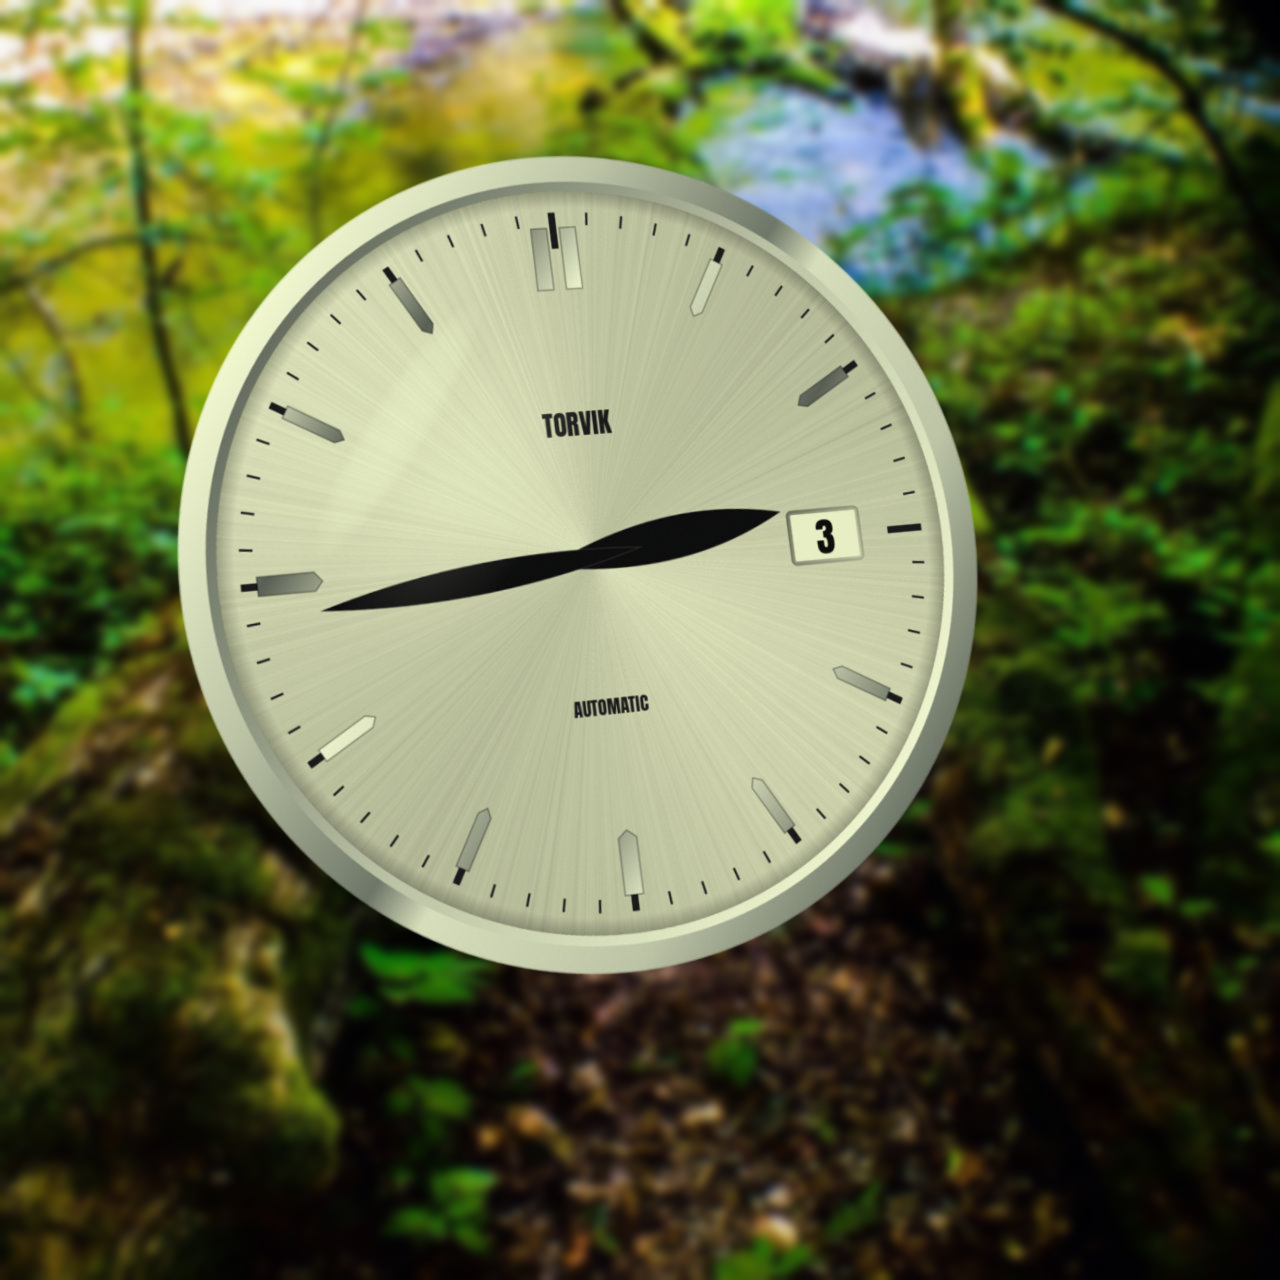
2.44
